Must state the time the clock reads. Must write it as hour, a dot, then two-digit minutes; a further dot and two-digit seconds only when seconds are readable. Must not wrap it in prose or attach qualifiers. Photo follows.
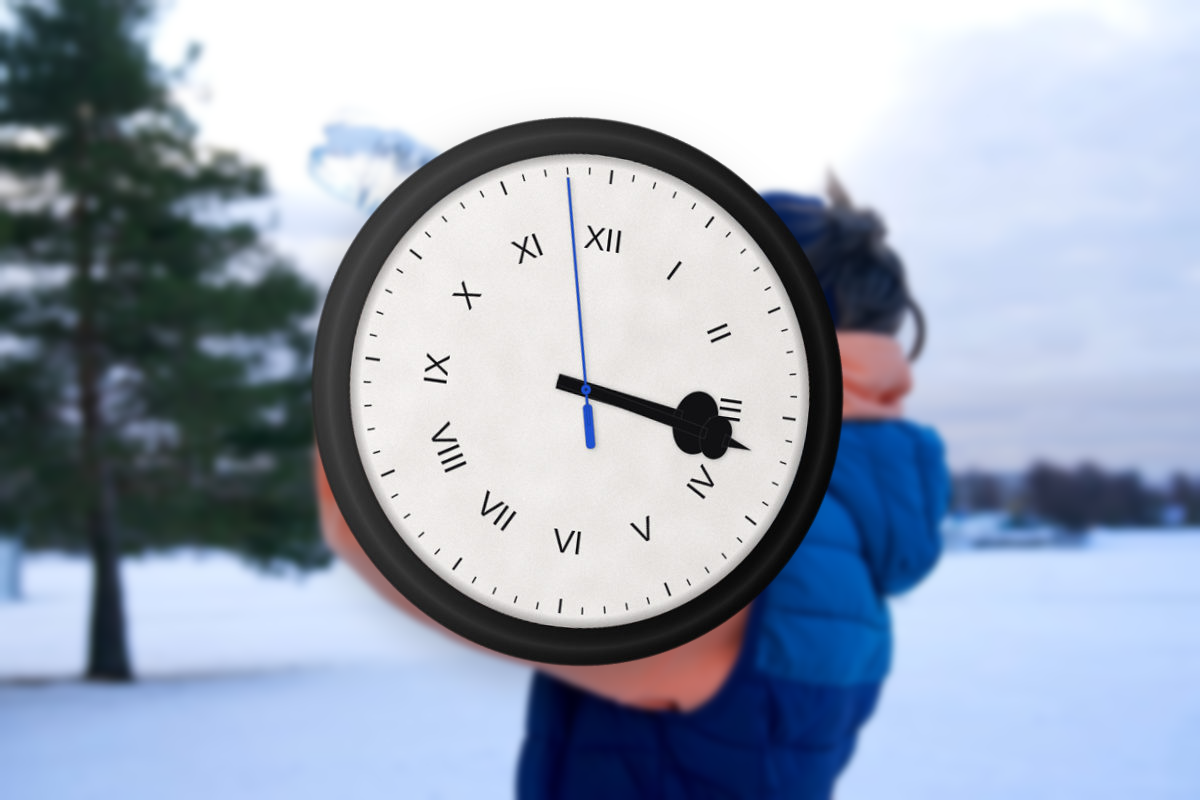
3.16.58
